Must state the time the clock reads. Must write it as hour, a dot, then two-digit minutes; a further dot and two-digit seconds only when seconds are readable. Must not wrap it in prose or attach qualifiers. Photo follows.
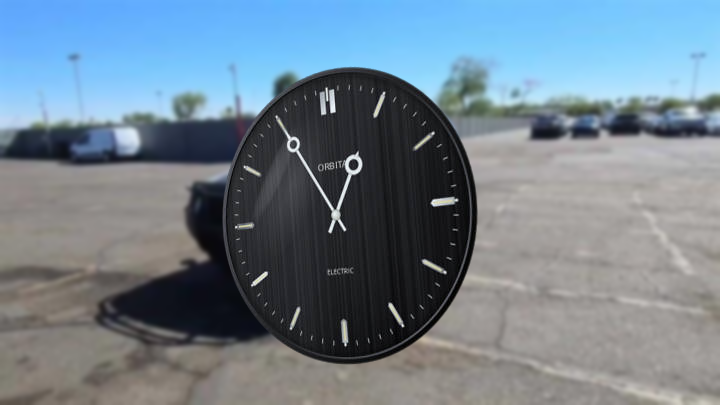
12.55
